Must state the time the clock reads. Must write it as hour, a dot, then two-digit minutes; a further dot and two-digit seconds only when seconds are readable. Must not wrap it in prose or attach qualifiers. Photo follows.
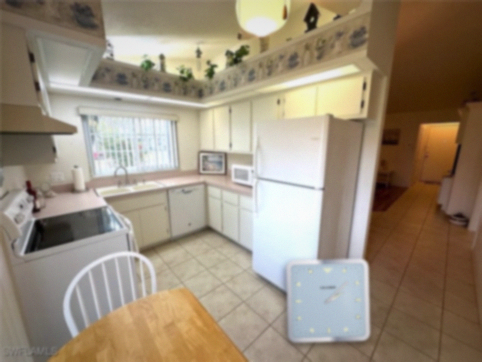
2.08
